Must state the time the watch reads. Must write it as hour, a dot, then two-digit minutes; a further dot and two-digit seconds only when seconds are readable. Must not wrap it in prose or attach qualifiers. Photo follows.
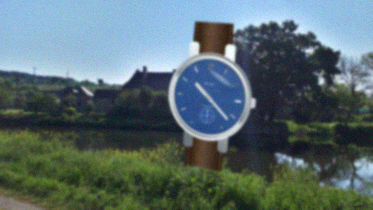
10.22
